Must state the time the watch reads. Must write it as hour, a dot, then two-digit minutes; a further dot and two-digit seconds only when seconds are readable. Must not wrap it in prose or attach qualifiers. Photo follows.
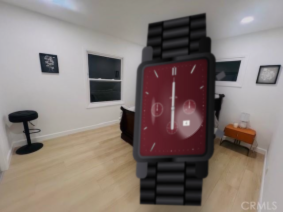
6.00
